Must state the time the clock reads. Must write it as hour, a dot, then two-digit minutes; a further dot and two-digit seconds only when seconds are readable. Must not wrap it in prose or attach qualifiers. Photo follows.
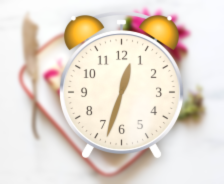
12.33
